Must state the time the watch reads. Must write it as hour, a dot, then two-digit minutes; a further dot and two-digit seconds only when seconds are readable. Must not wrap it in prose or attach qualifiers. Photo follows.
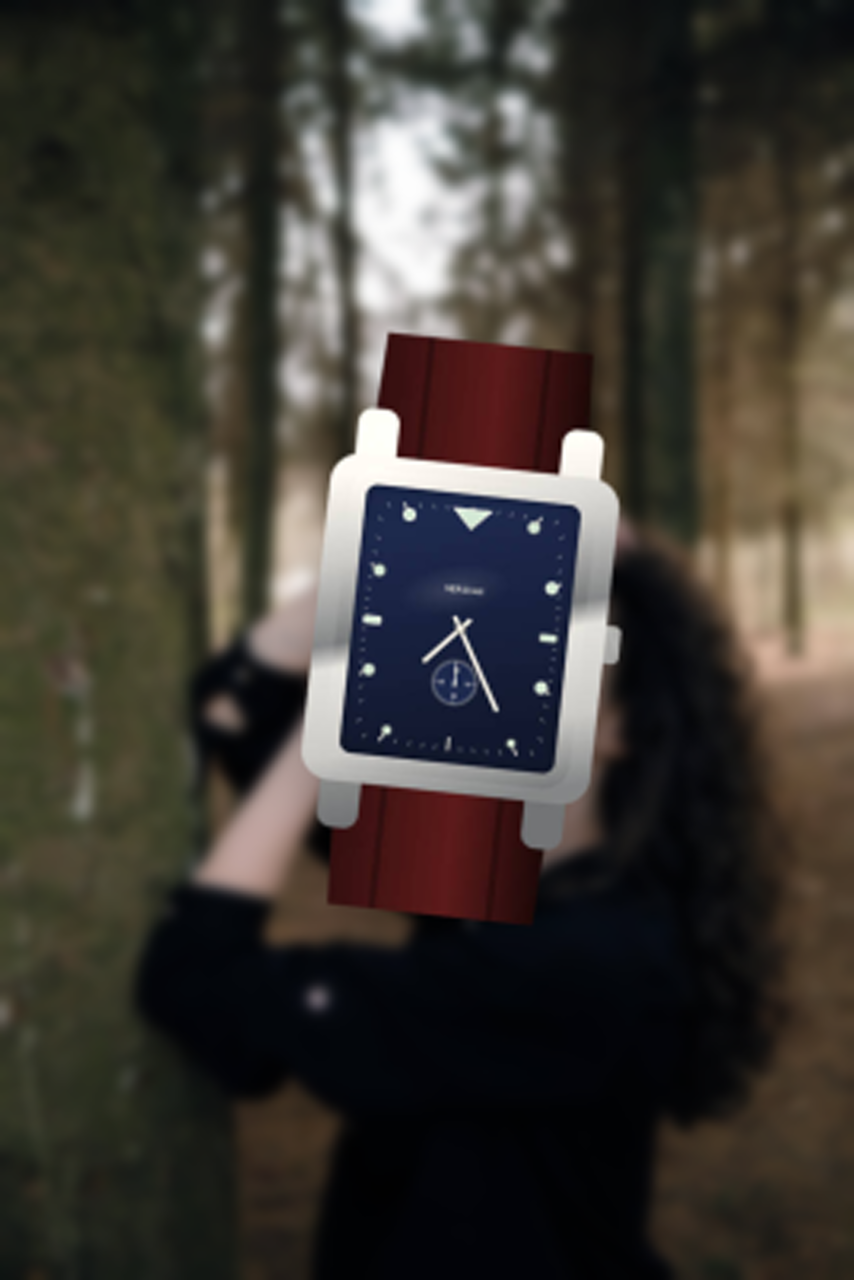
7.25
